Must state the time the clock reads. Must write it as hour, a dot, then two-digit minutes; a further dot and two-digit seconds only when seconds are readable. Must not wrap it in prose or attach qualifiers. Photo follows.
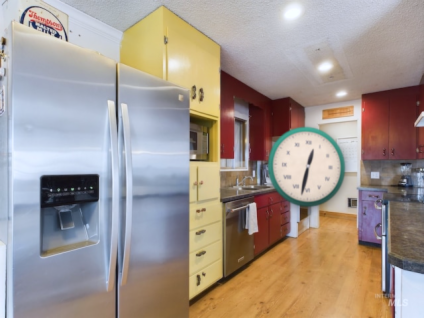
12.32
